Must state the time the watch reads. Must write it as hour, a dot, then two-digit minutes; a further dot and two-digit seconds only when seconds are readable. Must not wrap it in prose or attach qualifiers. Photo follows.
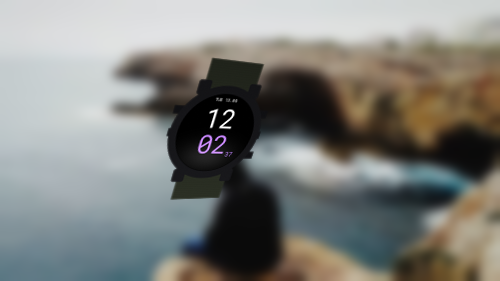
12.02
